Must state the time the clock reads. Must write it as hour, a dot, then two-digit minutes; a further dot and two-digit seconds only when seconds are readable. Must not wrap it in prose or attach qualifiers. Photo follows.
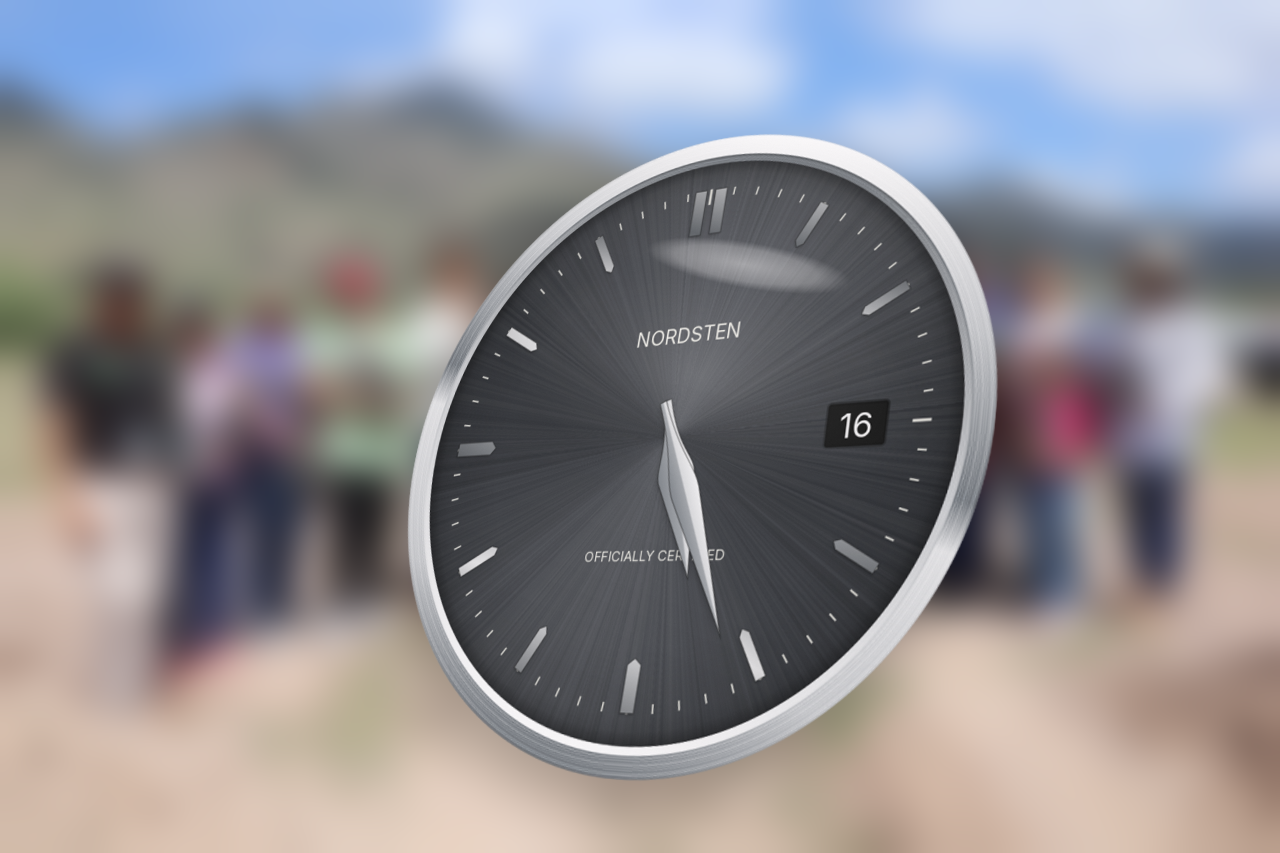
5.26
